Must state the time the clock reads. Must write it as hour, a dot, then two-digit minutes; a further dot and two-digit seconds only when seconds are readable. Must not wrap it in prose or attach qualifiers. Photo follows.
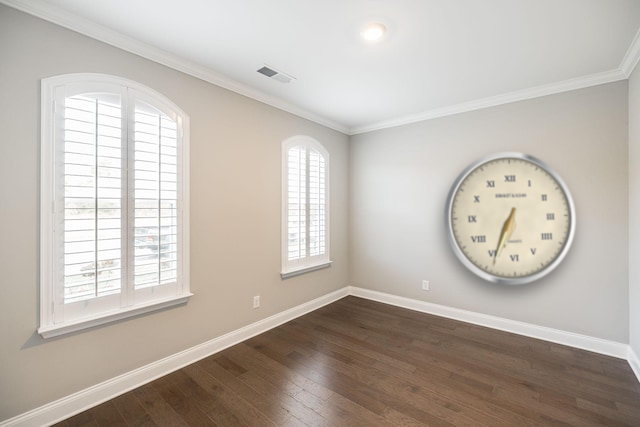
6.34
